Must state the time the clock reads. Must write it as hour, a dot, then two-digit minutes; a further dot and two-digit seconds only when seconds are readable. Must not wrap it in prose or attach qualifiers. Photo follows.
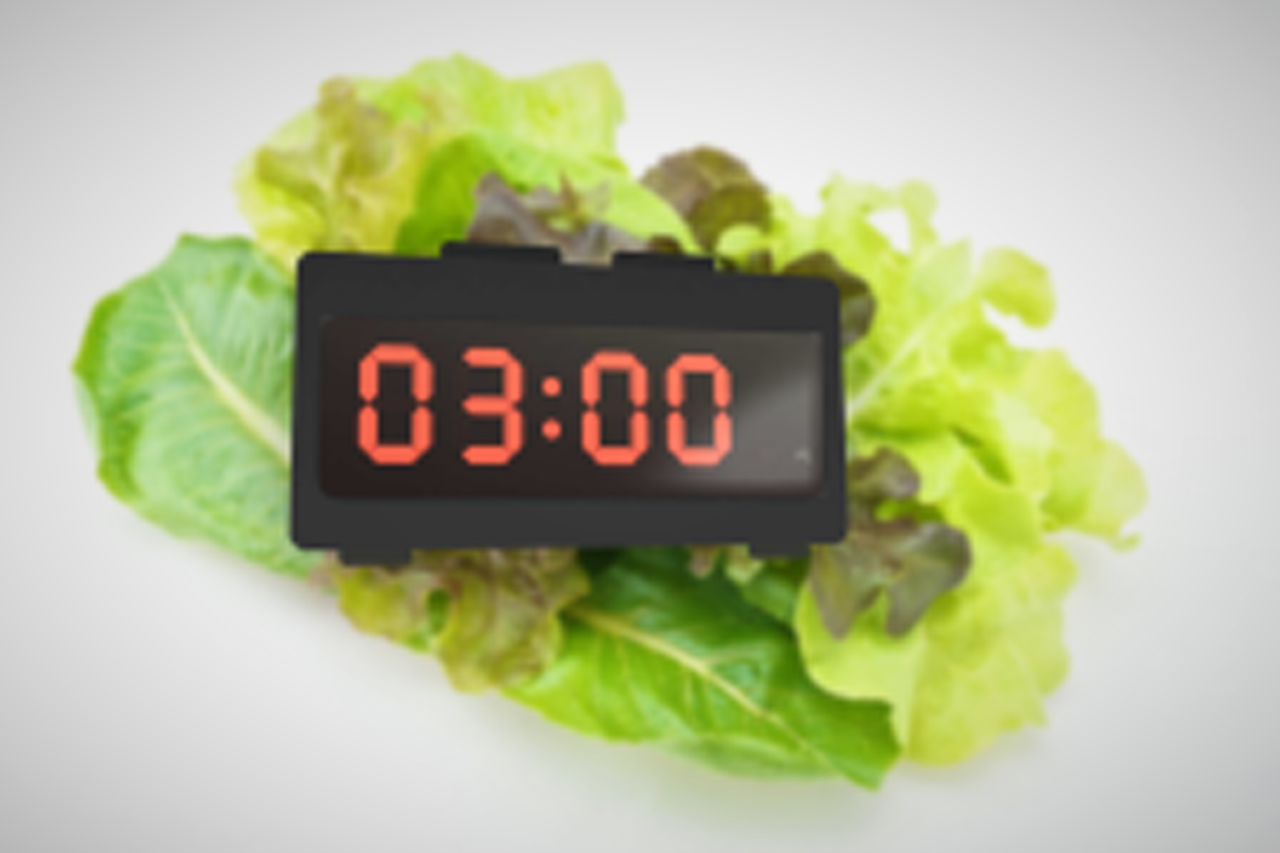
3.00
